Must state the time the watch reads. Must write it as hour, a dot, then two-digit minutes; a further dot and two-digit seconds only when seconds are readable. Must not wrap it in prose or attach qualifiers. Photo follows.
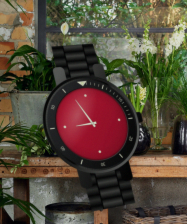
8.56
